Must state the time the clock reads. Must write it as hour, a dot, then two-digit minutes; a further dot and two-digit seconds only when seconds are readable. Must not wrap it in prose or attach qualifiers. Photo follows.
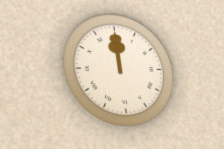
12.00
